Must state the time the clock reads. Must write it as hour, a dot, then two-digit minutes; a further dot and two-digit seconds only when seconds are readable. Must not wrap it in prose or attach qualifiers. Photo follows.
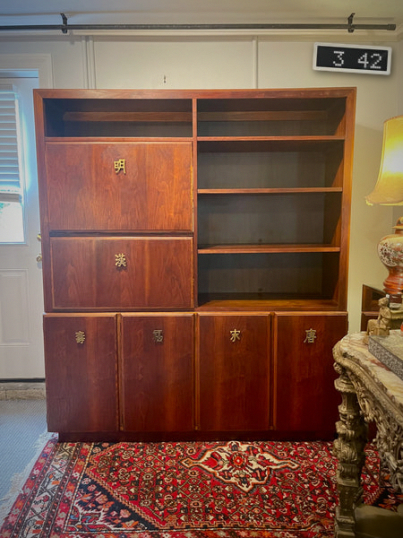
3.42
